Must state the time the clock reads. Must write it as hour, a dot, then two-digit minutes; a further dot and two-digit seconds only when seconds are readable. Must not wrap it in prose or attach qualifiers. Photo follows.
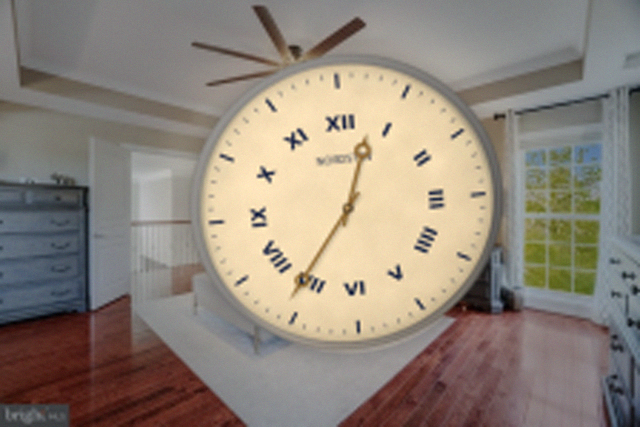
12.36
